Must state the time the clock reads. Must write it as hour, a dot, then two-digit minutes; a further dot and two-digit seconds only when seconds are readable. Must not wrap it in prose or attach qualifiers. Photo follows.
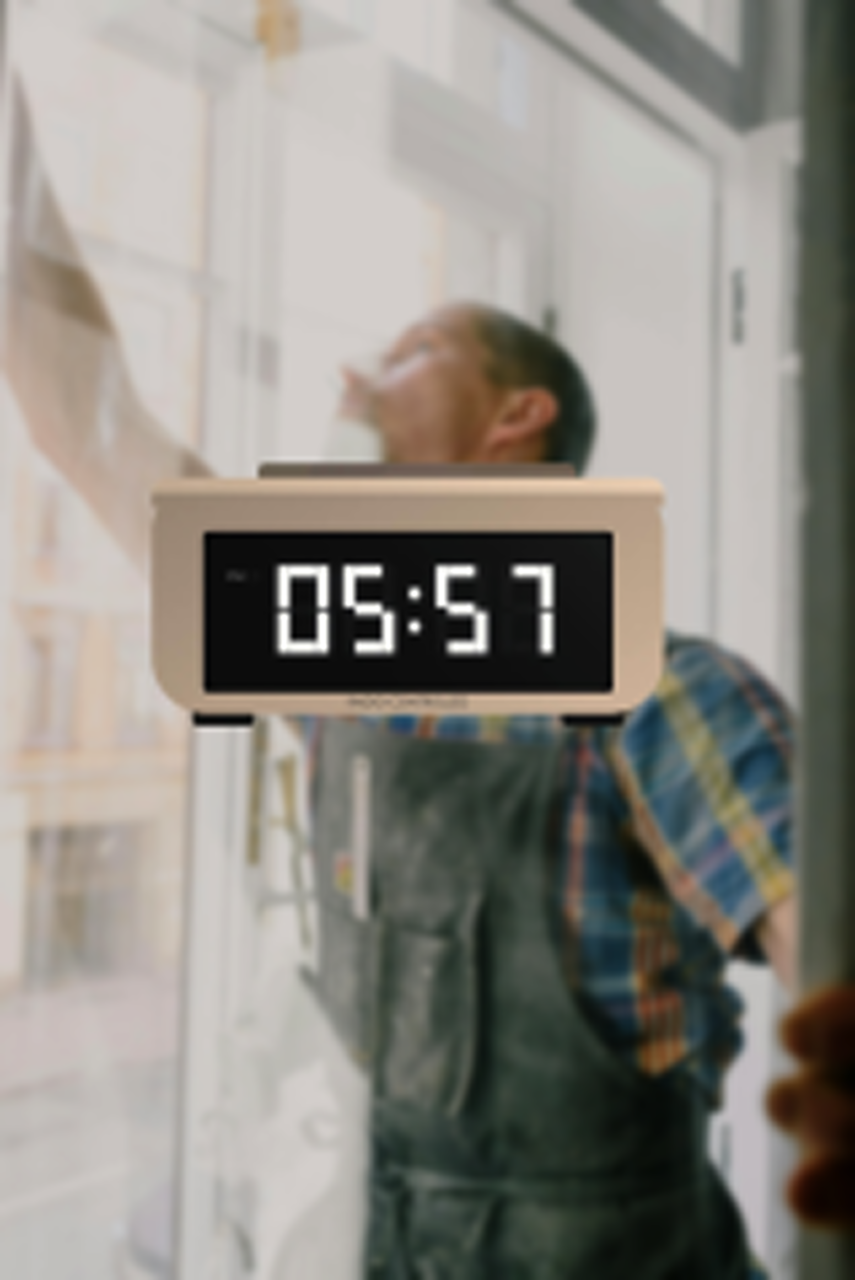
5.57
